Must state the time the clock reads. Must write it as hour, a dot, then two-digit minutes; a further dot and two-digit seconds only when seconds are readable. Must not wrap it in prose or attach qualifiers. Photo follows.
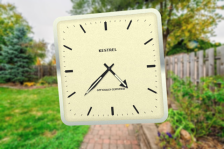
4.38
